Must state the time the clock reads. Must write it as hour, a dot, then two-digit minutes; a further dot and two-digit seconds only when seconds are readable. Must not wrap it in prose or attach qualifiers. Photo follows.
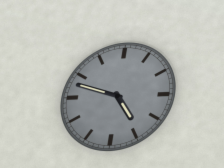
4.48
